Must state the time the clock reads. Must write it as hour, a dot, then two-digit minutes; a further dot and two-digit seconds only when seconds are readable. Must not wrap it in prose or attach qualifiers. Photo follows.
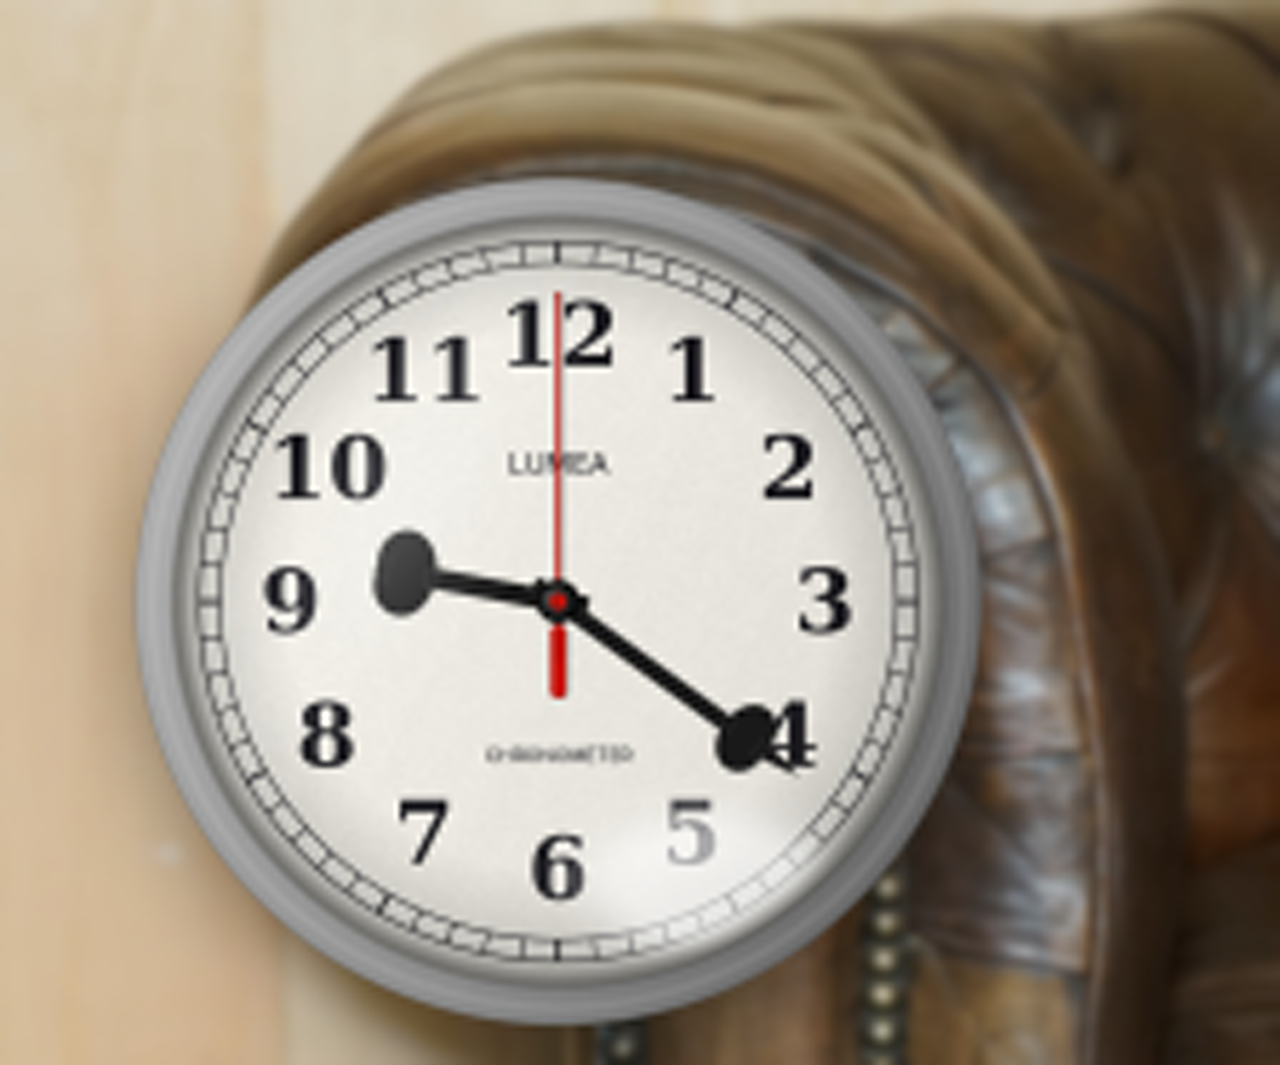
9.21.00
